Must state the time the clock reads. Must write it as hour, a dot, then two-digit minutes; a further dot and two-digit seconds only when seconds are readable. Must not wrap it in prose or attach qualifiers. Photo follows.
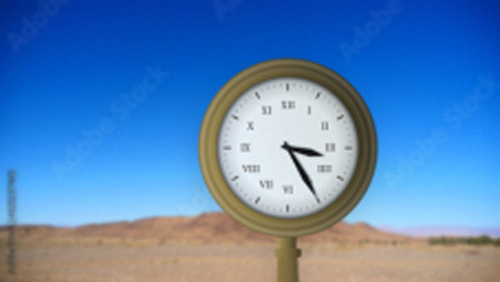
3.25
